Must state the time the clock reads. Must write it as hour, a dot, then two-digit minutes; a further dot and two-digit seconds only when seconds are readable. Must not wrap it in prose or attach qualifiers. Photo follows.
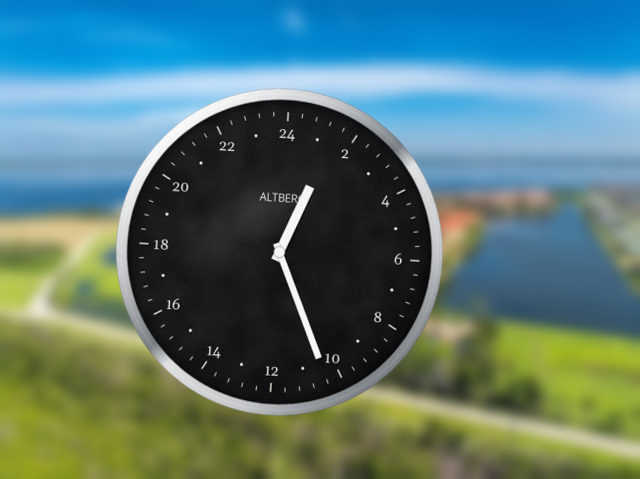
1.26
